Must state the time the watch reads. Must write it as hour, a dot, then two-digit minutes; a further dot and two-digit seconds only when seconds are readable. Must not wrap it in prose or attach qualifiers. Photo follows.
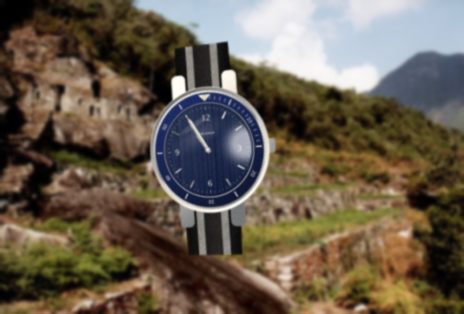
10.55
